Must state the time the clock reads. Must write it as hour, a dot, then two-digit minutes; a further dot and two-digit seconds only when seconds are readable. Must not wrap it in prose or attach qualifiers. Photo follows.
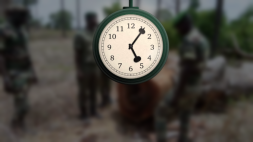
5.06
